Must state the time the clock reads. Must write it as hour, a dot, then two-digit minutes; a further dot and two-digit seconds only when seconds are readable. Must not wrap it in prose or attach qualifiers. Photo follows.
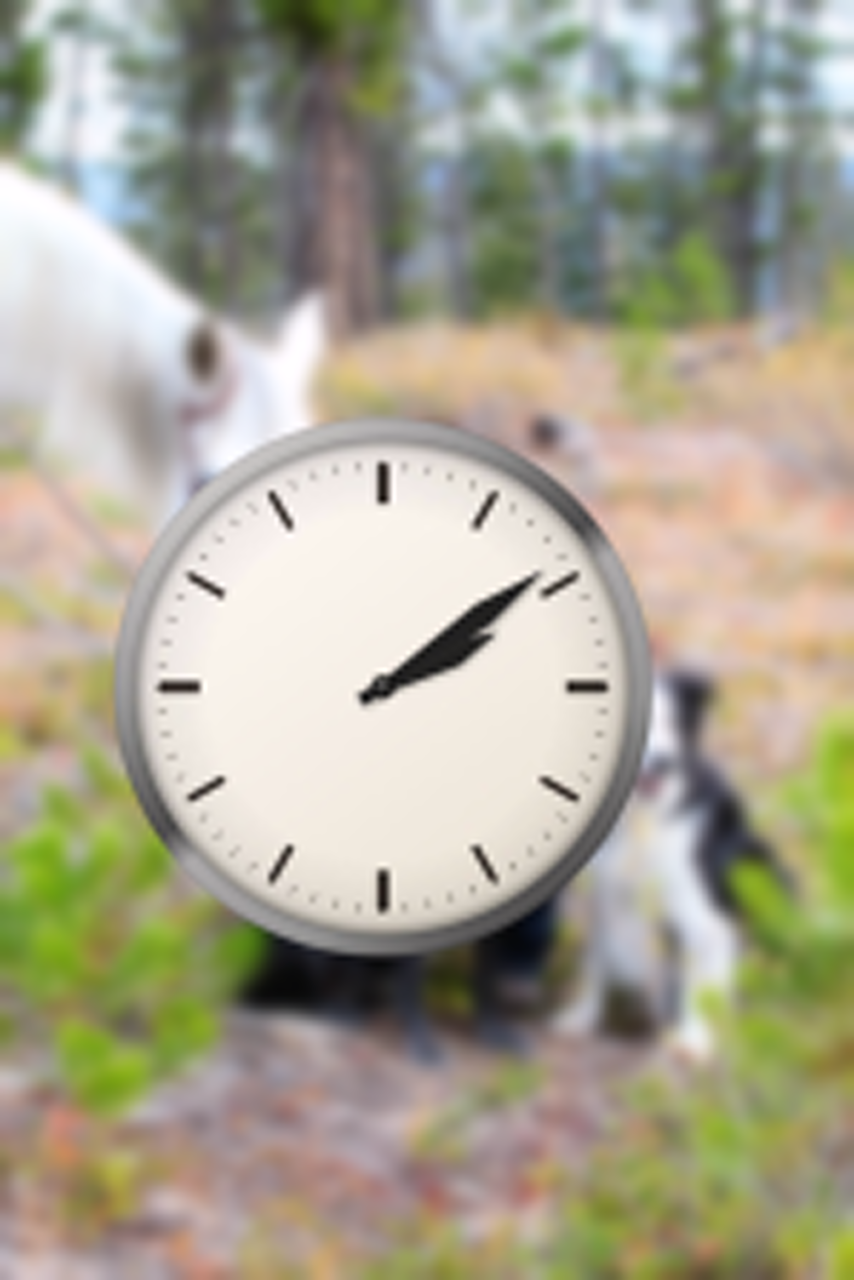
2.09
